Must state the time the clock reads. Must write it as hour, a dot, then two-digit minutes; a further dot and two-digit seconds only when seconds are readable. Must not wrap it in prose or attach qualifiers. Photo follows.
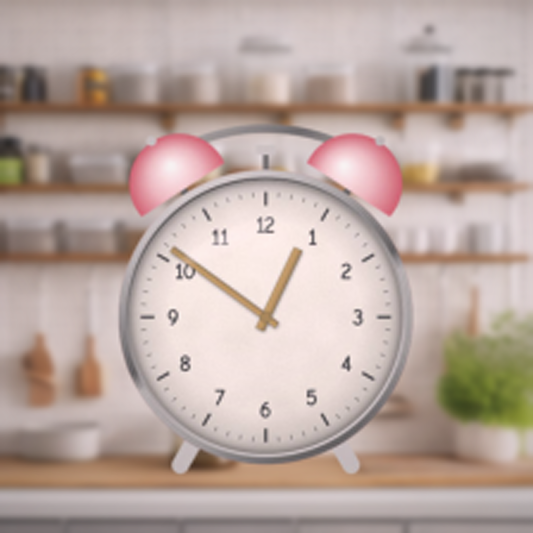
12.51
